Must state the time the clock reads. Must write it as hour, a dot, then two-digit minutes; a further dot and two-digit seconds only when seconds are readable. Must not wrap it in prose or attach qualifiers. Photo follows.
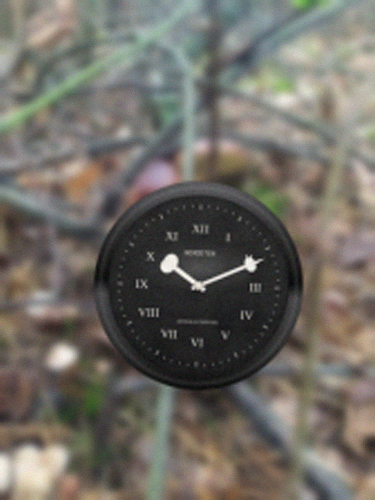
10.11
